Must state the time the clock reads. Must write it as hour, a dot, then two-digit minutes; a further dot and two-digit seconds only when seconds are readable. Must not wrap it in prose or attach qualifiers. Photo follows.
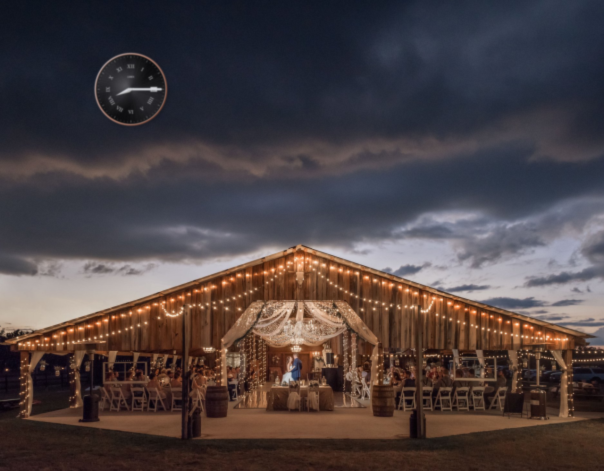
8.15
